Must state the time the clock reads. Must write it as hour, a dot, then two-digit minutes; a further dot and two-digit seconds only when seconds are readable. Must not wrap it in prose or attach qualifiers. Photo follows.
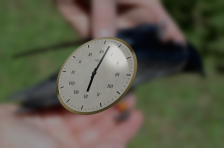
6.02
